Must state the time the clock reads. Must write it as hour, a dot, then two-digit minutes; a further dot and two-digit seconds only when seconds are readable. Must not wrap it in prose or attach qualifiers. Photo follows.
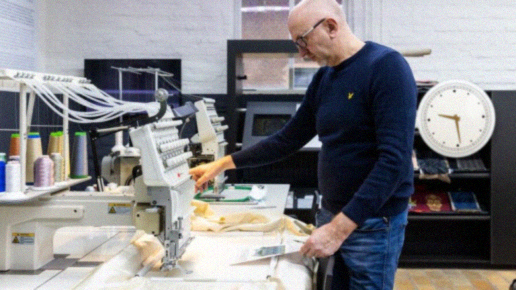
9.29
